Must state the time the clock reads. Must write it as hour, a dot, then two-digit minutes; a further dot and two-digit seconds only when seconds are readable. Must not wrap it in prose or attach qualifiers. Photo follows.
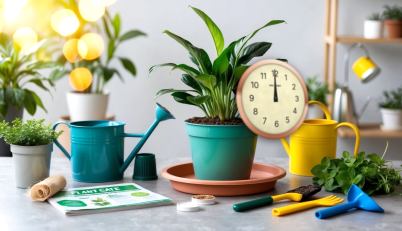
12.00
